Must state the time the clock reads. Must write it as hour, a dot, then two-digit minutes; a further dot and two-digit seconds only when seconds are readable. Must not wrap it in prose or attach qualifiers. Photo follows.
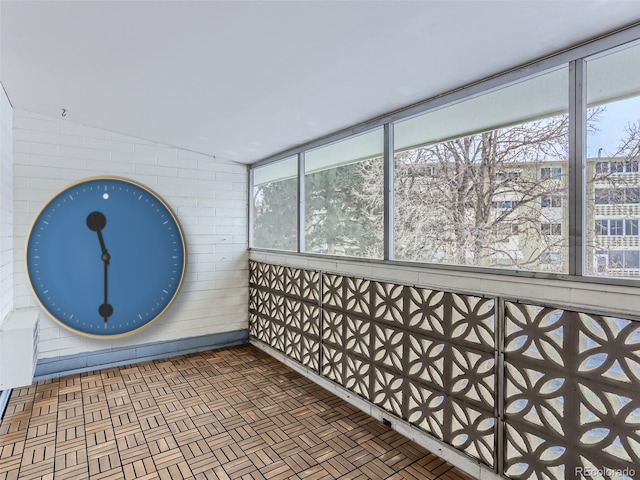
11.30
